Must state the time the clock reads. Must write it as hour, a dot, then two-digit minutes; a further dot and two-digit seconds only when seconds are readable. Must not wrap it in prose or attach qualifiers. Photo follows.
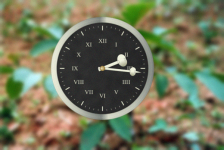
2.16
